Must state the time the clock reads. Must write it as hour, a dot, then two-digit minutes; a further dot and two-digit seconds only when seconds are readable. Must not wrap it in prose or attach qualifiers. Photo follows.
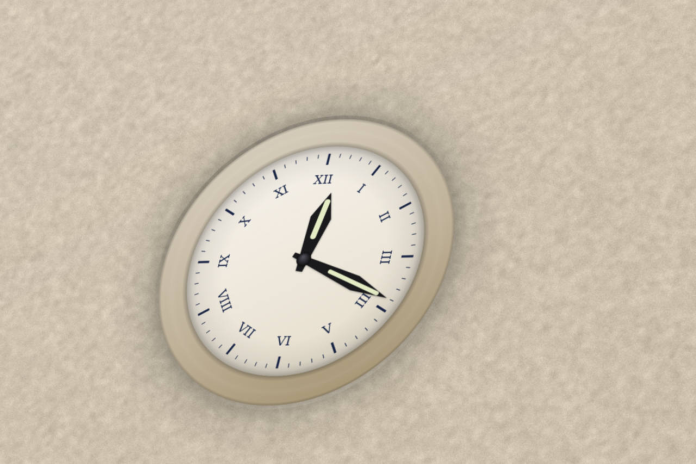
12.19
